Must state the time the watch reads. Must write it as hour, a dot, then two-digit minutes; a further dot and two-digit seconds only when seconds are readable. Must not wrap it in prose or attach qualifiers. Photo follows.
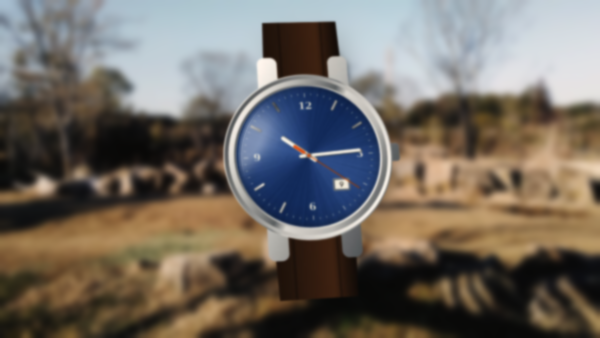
10.14.21
